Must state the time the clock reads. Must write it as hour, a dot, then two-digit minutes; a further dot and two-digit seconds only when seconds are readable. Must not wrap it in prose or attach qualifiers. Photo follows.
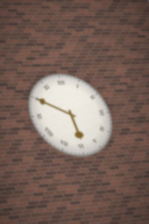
5.50
